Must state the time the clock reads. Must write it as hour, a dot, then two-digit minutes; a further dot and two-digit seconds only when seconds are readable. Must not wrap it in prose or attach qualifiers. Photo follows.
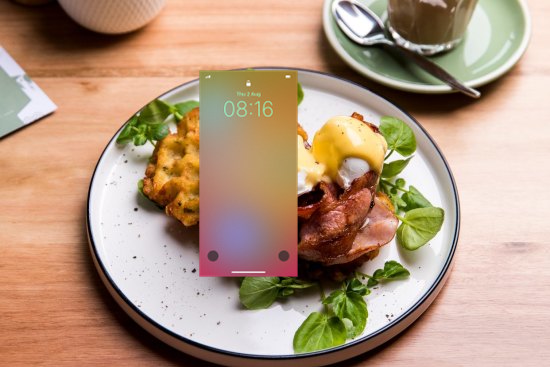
8.16
